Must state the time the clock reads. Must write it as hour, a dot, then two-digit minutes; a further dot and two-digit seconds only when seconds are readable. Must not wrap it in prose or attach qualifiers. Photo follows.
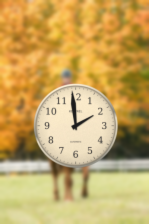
1.59
